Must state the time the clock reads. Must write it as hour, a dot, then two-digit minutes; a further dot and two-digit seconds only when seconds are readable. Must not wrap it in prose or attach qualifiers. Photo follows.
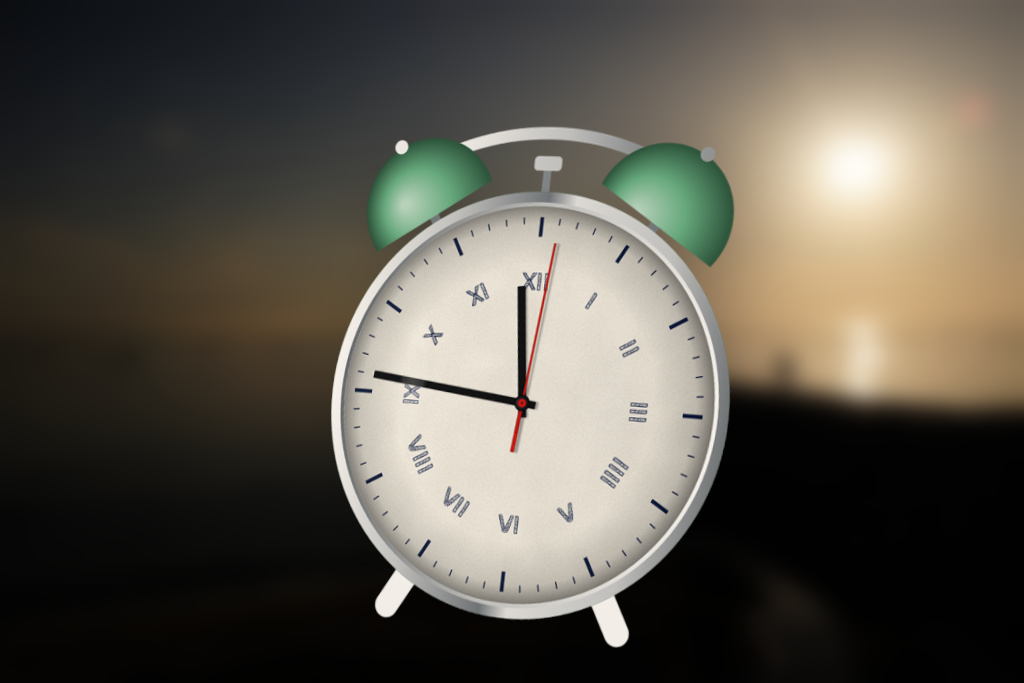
11.46.01
